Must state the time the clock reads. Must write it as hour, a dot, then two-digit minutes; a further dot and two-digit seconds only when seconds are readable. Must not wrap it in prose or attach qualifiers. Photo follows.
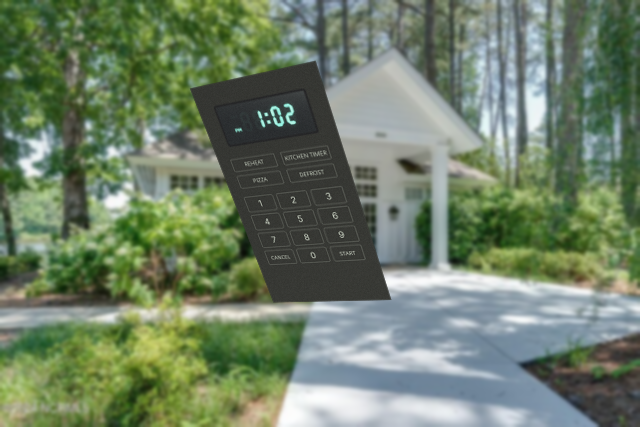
1.02
